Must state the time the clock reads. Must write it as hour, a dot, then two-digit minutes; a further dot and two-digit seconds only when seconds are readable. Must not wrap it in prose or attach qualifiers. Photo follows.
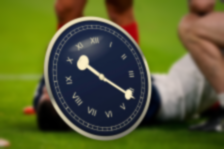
10.21
